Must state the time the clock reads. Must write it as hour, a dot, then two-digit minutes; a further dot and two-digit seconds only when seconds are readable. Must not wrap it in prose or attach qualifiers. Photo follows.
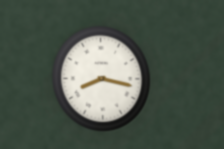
8.17
